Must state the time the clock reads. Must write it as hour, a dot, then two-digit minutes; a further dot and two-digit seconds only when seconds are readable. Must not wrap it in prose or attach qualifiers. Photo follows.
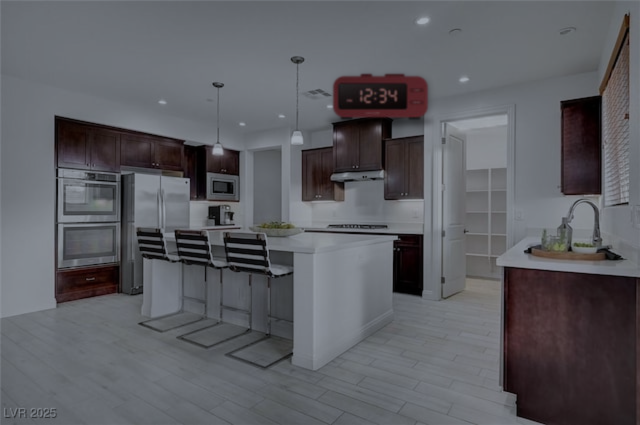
12.34
